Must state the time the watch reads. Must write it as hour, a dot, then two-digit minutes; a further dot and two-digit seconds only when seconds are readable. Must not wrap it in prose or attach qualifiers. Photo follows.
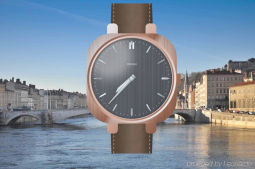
7.37
